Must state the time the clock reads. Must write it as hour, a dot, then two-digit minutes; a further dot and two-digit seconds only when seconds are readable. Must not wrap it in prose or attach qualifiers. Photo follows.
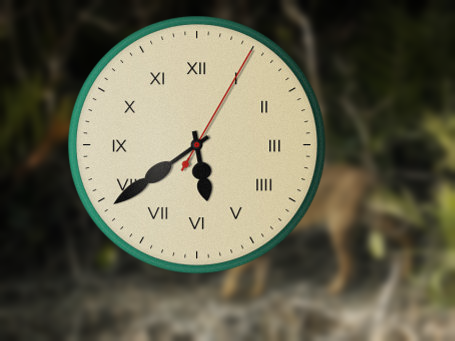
5.39.05
